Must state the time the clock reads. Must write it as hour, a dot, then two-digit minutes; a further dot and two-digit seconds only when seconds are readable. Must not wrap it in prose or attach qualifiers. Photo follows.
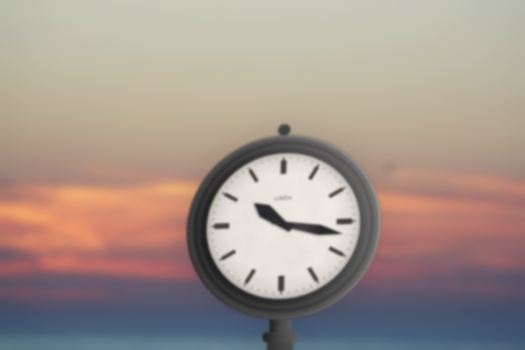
10.17
